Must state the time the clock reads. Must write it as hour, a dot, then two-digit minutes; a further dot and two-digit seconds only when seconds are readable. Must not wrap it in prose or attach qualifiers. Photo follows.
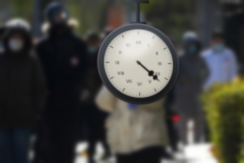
4.22
